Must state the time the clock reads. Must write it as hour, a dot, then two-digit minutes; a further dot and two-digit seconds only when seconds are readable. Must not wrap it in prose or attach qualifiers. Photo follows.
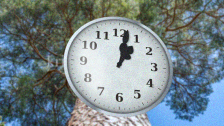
1.02
